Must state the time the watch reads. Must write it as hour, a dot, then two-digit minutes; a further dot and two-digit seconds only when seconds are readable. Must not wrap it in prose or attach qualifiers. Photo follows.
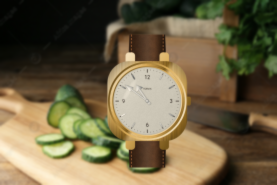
10.51
